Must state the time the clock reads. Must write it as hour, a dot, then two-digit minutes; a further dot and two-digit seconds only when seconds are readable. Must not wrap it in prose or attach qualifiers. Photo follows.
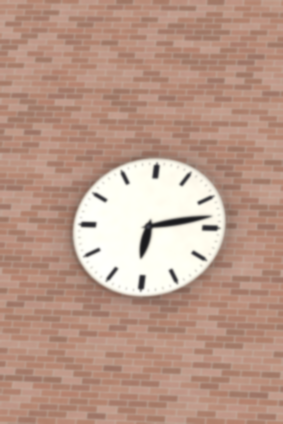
6.13
